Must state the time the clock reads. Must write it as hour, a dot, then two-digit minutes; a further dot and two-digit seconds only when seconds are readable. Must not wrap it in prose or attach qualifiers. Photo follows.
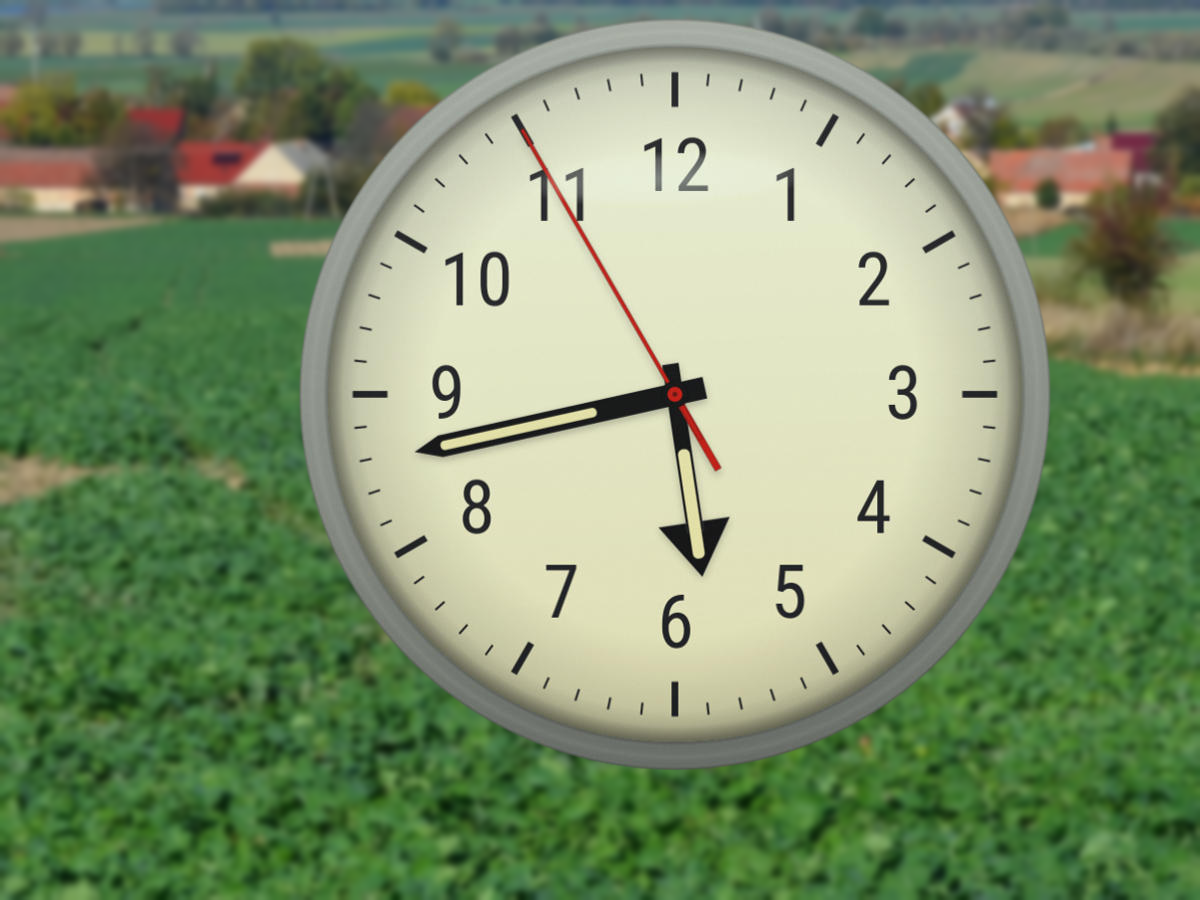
5.42.55
